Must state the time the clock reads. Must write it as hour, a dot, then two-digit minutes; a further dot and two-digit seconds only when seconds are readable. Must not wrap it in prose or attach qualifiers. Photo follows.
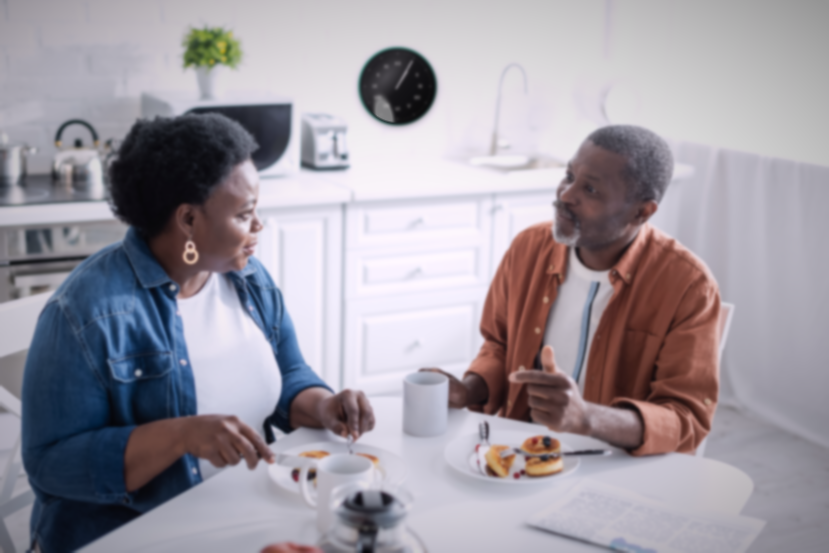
1.05
